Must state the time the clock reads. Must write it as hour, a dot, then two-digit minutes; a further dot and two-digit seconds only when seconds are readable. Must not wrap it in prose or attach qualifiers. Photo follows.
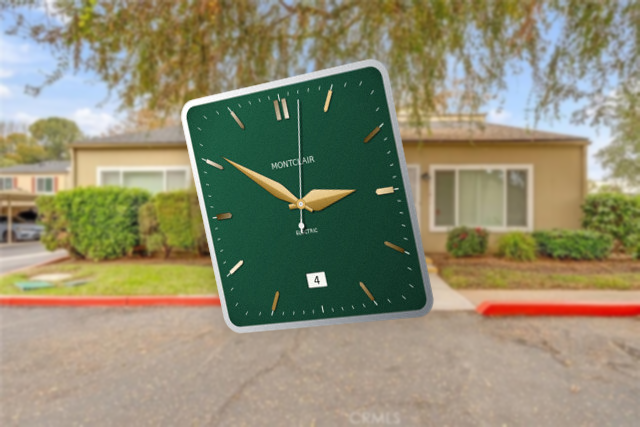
2.51.02
